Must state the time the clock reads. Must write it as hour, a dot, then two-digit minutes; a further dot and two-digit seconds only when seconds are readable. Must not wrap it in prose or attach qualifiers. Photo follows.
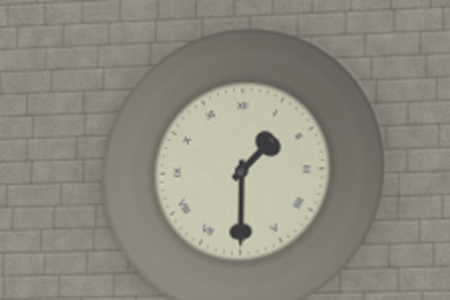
1.30
